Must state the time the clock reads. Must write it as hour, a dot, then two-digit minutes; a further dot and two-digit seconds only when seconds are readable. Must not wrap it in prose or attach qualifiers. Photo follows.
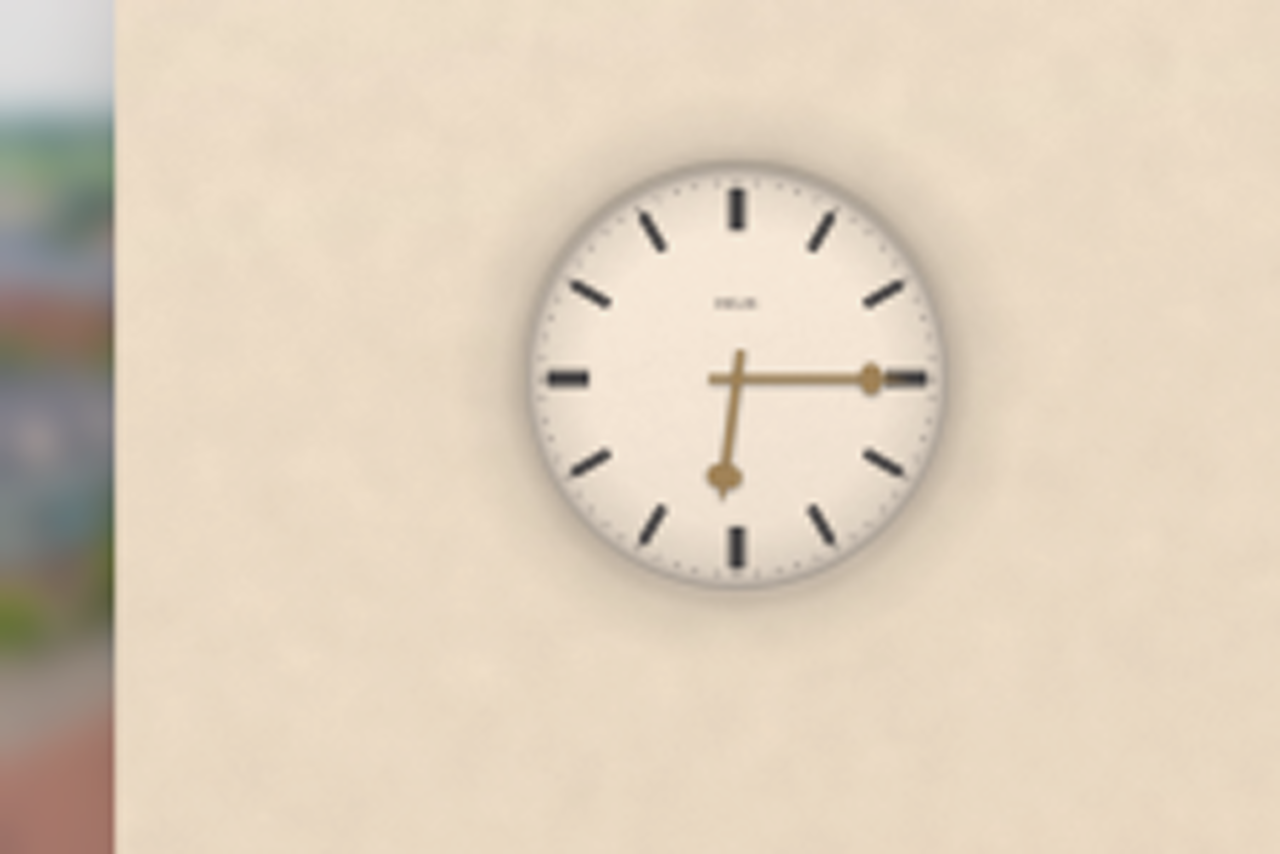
6.15
